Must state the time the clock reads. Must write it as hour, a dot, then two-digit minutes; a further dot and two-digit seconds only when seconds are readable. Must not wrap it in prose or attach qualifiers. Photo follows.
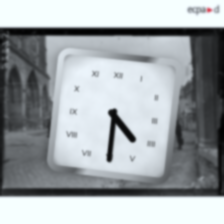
4.30
